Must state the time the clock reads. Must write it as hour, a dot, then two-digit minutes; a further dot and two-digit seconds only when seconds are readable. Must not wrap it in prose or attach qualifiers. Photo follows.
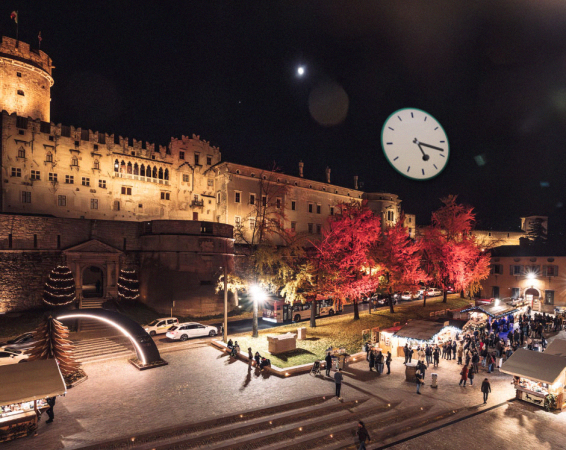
5.18
